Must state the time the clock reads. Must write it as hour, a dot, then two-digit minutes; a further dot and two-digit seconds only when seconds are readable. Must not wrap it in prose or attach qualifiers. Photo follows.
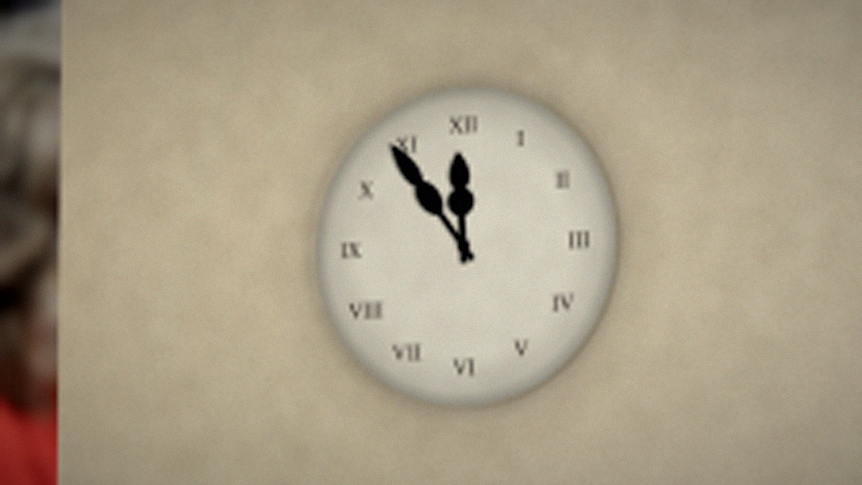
11.54
